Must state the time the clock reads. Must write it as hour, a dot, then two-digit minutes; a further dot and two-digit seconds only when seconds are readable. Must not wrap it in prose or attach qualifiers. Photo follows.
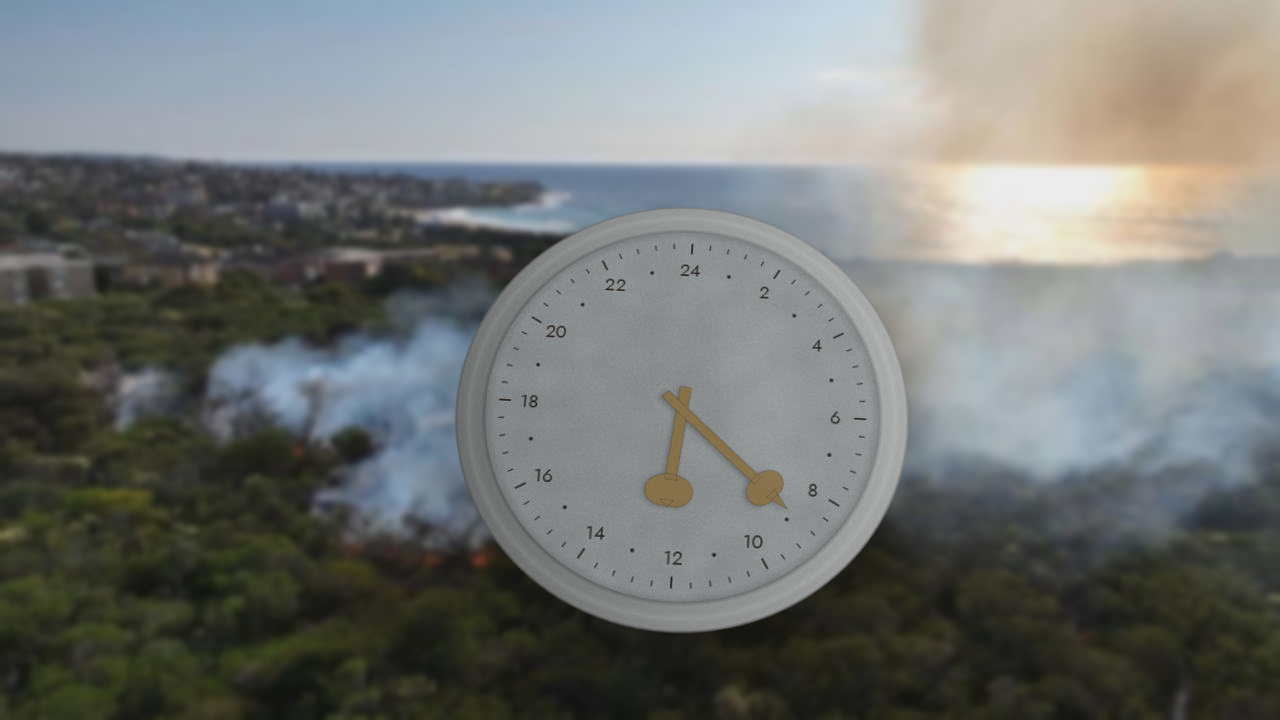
12.22
